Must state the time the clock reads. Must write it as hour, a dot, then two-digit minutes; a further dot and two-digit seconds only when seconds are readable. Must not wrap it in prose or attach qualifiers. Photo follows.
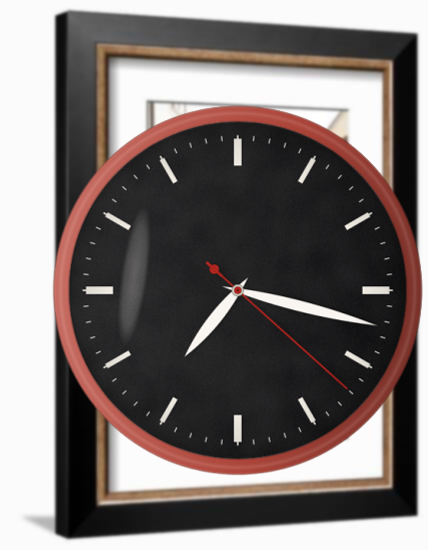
7.17.22
